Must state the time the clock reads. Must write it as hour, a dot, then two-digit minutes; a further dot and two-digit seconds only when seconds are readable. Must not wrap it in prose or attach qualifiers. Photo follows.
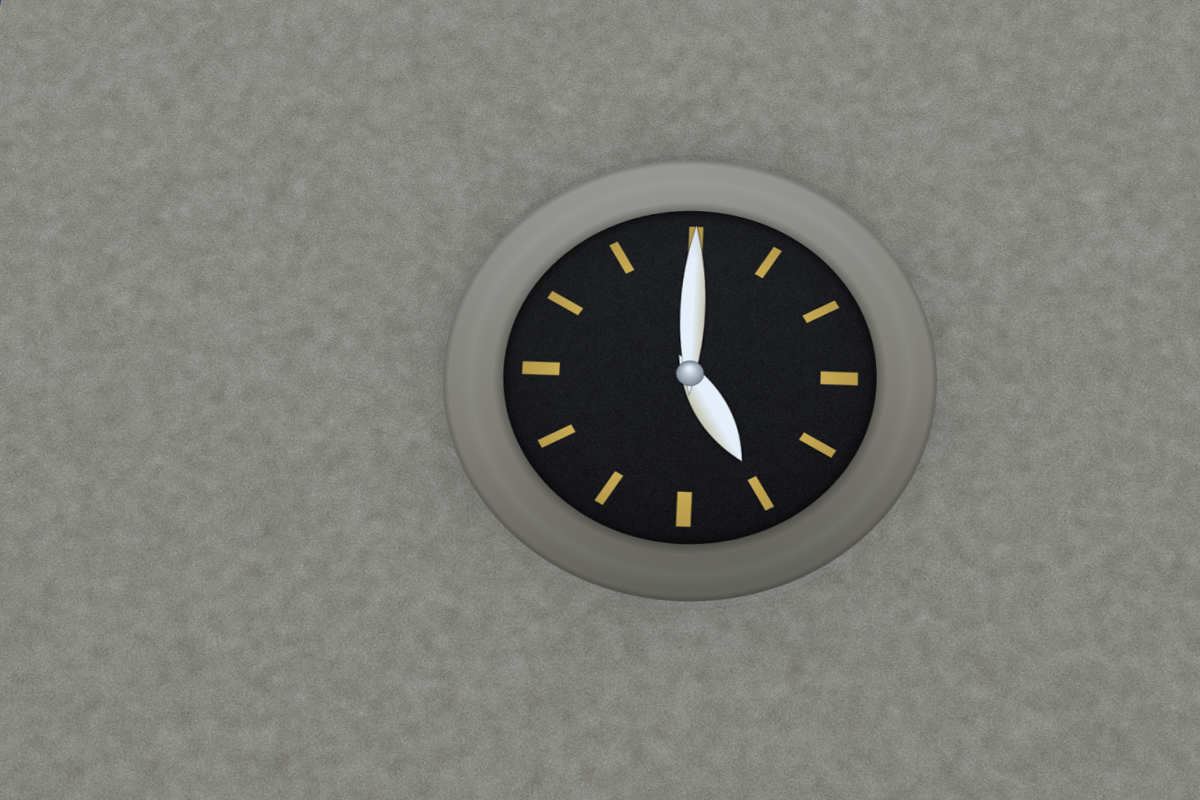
5.00
